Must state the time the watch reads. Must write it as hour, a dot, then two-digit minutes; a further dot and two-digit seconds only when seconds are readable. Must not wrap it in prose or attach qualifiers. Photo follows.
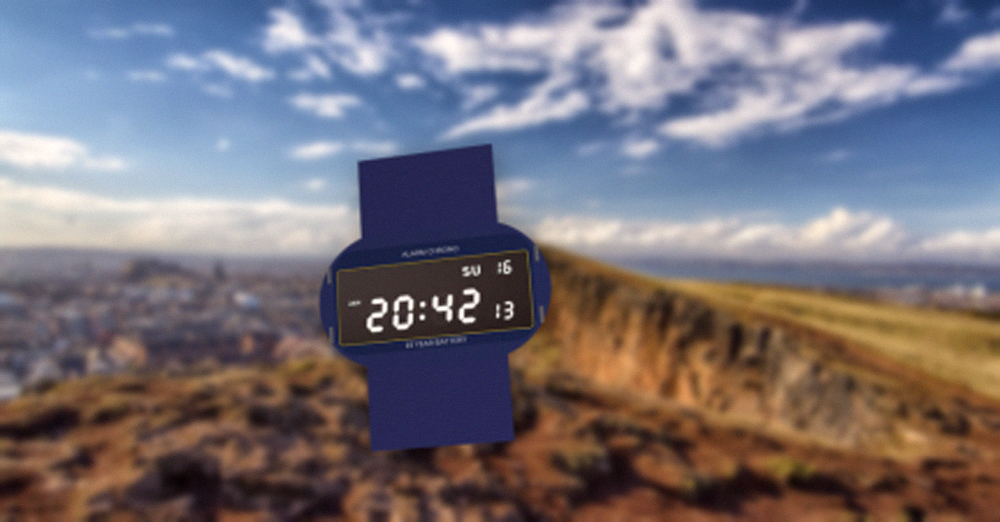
20.42.13
